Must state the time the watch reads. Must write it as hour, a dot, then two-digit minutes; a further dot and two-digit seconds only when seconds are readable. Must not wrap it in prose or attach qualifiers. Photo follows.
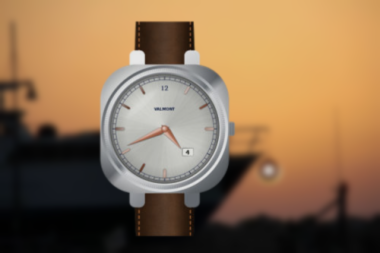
4.41
